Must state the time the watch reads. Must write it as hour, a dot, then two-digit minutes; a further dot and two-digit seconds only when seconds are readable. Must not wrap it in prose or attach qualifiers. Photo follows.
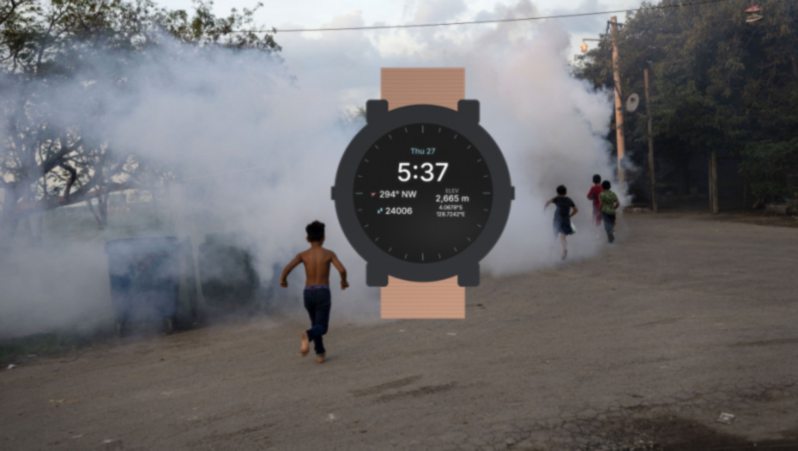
5.37
